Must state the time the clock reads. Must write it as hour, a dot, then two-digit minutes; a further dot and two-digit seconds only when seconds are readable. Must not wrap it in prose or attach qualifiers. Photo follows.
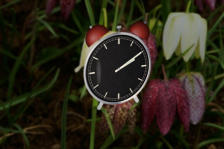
2.10
